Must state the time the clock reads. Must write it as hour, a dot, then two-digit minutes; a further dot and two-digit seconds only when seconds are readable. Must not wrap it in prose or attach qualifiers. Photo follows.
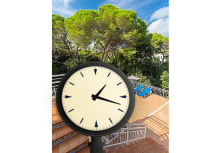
1.18
